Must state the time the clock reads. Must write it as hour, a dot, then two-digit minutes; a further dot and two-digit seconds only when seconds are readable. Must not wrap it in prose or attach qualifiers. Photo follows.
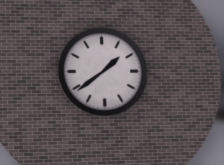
1.39
